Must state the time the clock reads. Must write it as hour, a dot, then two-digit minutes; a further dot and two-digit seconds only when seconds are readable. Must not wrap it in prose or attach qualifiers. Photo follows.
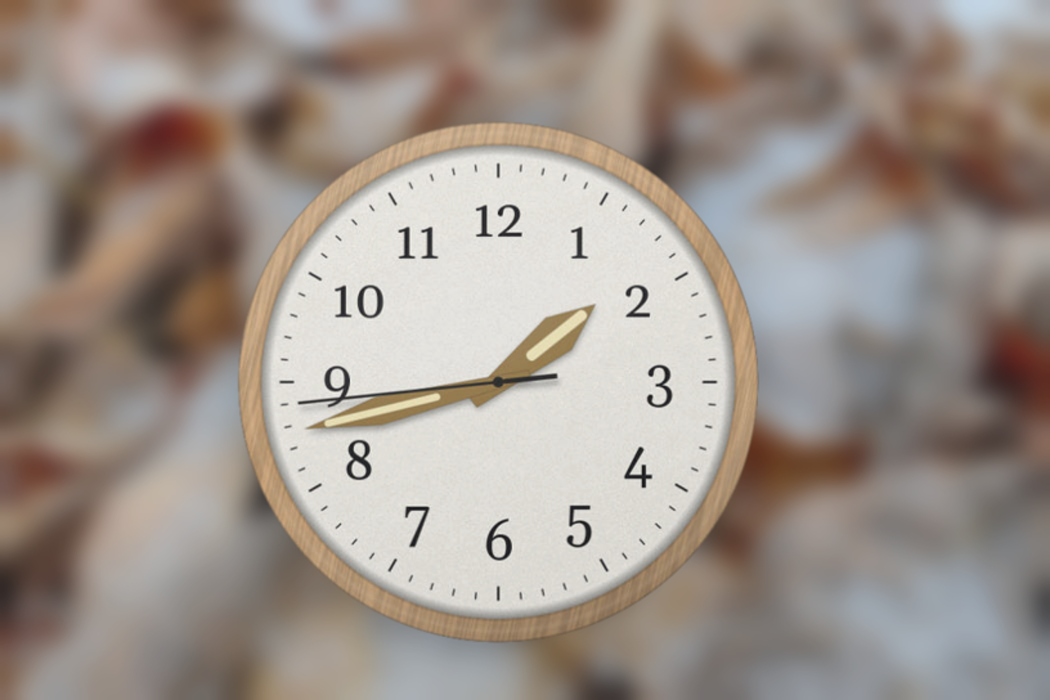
1.42.44
